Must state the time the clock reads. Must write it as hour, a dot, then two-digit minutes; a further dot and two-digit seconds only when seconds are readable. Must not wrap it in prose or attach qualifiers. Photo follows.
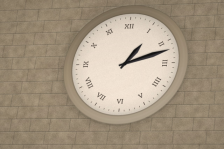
1.12
